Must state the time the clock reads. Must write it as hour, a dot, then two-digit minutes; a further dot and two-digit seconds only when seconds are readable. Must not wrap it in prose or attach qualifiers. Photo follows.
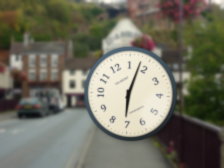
7.08
